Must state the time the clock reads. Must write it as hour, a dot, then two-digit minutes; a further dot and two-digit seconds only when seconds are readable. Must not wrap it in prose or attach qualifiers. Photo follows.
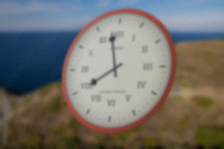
7.58
